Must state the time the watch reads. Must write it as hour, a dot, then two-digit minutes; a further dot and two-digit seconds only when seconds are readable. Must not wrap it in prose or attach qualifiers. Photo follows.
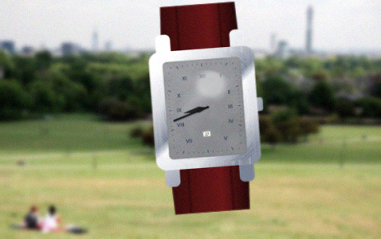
8.42
